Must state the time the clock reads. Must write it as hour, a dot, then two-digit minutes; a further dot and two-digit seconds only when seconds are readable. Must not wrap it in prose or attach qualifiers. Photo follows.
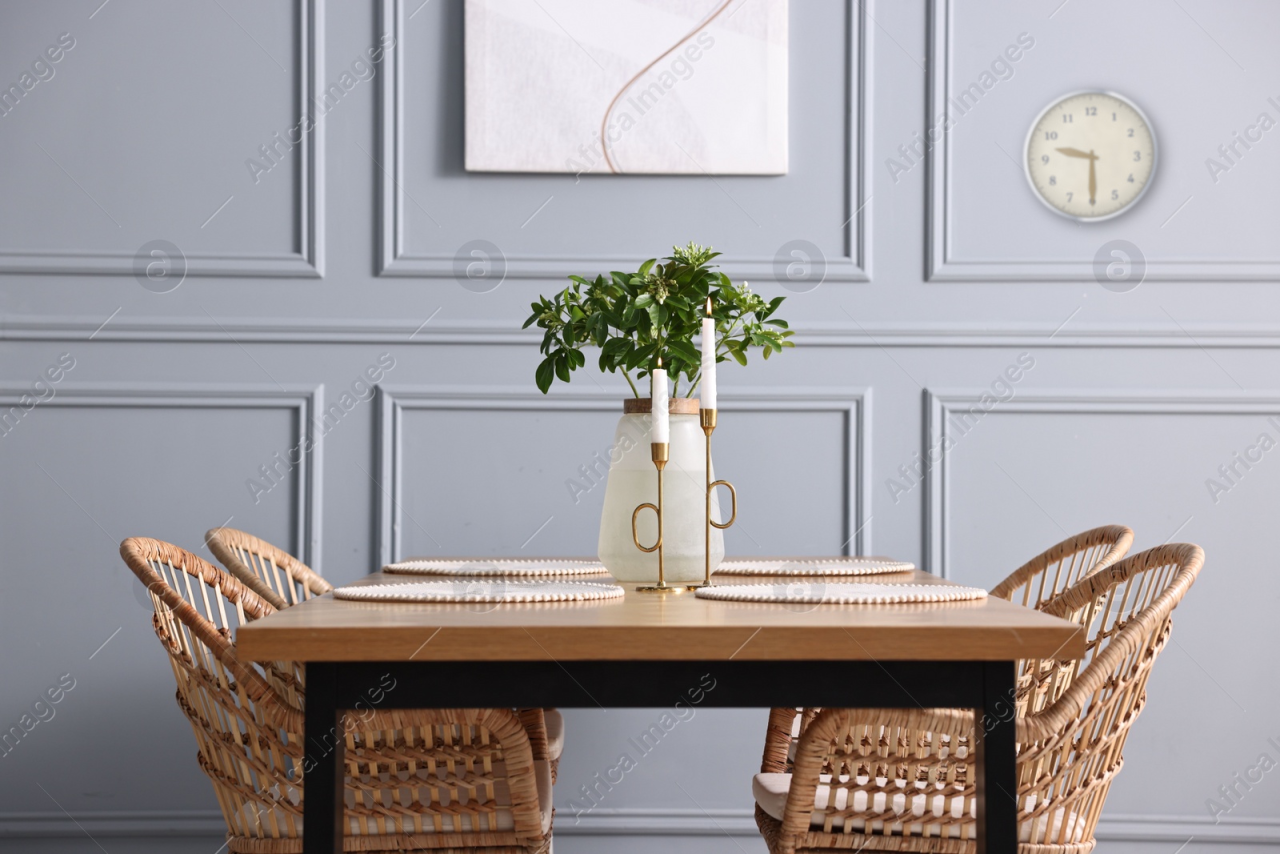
9.30
